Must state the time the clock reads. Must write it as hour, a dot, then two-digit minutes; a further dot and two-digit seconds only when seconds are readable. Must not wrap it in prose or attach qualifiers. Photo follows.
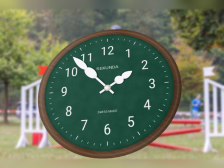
1.53
